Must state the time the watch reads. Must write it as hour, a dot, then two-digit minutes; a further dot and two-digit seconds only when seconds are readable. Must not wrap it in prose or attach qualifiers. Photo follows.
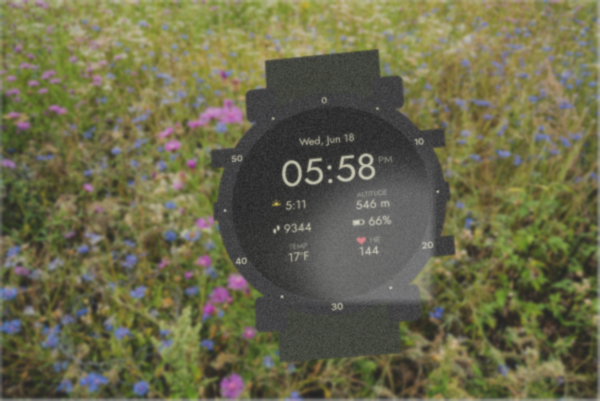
5.58
